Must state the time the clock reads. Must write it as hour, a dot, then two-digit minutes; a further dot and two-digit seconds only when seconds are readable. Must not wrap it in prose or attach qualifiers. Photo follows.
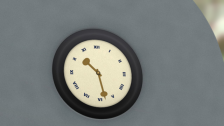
10.28
